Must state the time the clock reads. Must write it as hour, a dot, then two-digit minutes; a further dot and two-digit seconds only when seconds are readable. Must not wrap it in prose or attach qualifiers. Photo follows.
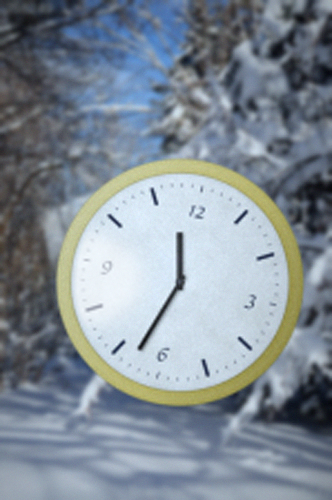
11.33
